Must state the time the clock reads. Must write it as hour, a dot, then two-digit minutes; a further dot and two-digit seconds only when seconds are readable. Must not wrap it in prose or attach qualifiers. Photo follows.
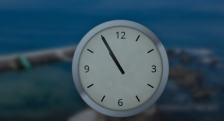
10.55
